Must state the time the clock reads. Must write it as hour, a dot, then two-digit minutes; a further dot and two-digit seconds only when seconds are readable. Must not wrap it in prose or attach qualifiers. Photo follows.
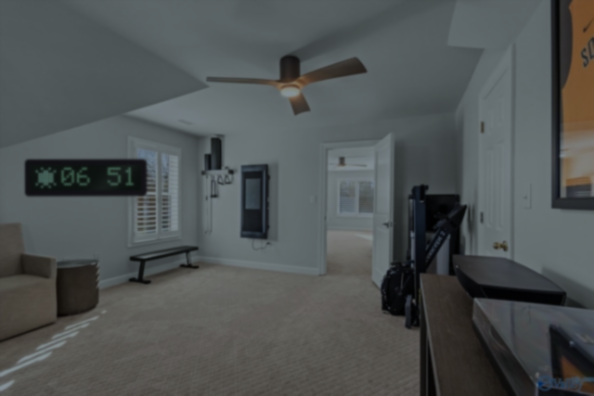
6.51
